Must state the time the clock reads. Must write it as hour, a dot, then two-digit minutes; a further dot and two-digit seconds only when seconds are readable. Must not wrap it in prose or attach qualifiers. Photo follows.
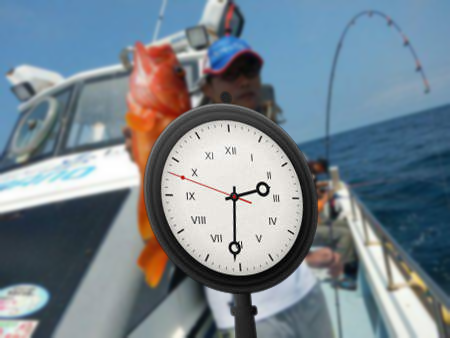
2.30.48
